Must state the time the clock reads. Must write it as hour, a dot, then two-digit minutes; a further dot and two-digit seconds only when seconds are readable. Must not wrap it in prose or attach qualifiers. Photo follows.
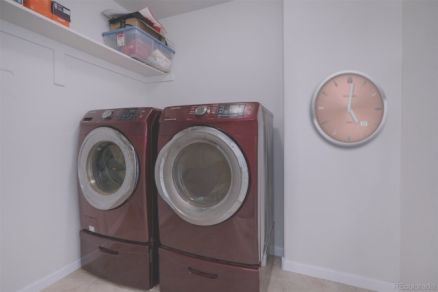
5.01
